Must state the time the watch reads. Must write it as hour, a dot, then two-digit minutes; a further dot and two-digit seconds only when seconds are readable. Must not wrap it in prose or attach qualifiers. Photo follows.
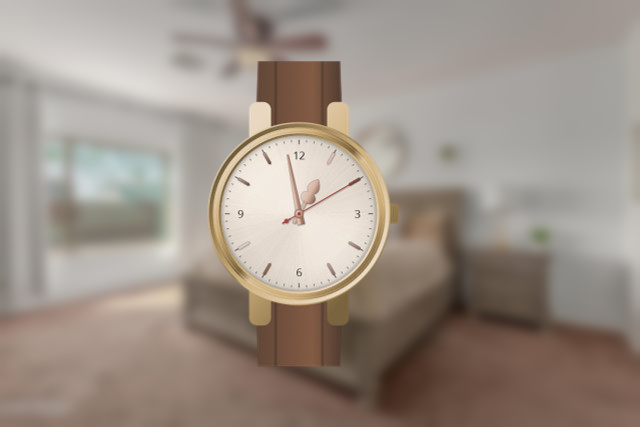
12.58.10
